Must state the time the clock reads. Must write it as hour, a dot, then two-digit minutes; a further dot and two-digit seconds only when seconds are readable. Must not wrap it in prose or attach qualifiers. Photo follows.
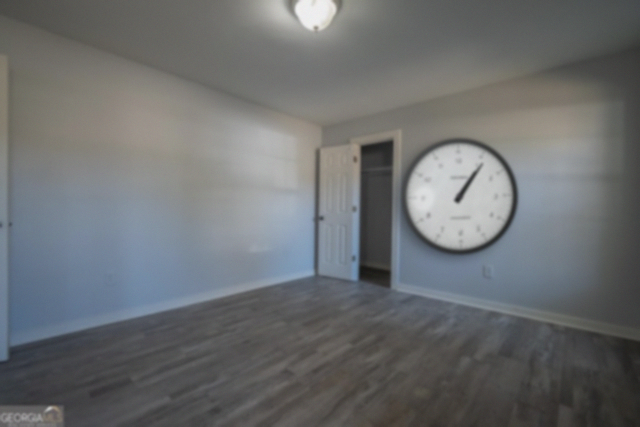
1.06
